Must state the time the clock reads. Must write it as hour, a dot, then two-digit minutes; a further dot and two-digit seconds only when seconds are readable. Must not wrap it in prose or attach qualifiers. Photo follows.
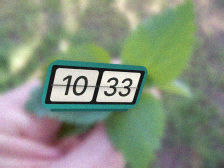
10.33
